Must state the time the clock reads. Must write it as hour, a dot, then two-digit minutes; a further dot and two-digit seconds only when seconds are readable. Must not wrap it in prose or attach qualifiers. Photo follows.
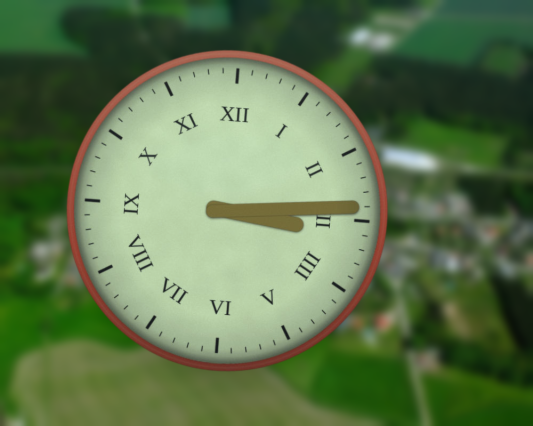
3.14
